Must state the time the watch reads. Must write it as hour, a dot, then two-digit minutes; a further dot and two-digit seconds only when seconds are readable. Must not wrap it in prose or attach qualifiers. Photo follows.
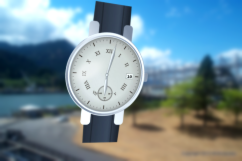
6.02
